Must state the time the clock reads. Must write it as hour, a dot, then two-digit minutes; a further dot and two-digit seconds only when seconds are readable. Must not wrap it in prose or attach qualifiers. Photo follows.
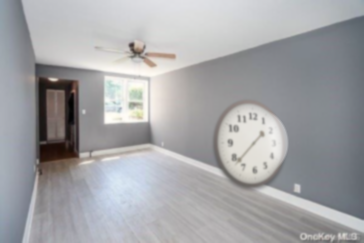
1.38
